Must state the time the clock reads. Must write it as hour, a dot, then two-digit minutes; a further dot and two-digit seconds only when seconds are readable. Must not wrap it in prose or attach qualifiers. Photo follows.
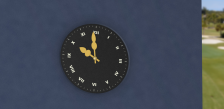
9.59
